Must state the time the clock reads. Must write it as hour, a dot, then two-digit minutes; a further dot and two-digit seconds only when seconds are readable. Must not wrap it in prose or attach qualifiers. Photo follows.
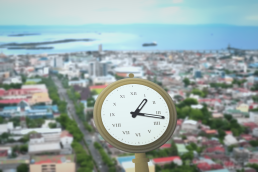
1.17
